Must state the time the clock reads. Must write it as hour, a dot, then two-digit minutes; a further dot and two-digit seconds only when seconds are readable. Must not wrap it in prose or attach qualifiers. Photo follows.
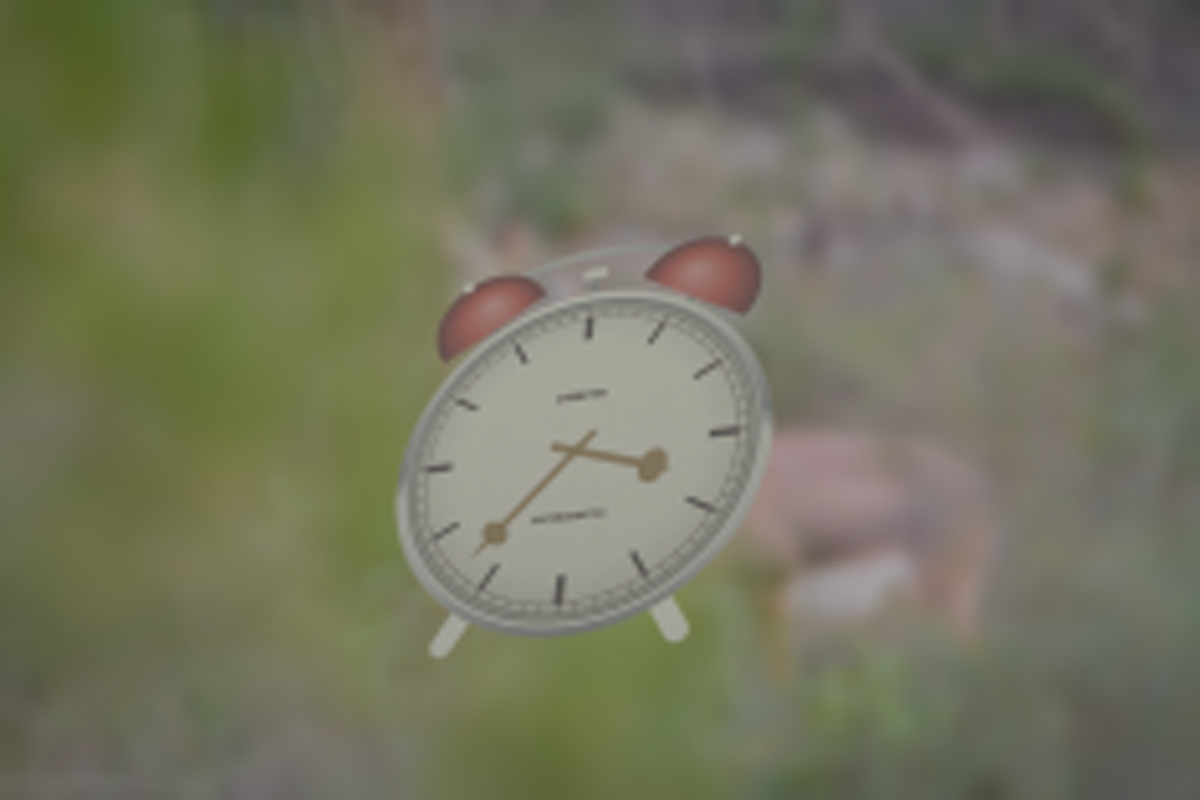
3.37
